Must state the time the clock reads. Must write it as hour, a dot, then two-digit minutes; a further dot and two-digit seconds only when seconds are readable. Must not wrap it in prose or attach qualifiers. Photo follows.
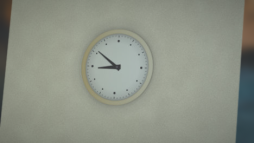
8.51
